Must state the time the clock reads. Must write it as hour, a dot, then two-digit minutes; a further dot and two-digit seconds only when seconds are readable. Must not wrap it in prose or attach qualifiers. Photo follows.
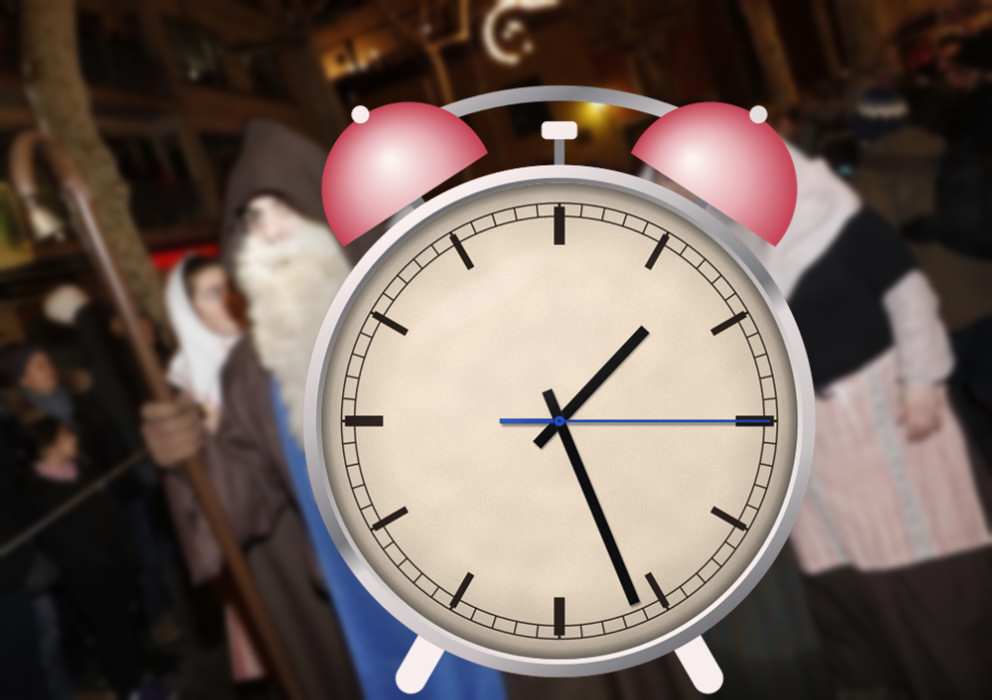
1.26.15
